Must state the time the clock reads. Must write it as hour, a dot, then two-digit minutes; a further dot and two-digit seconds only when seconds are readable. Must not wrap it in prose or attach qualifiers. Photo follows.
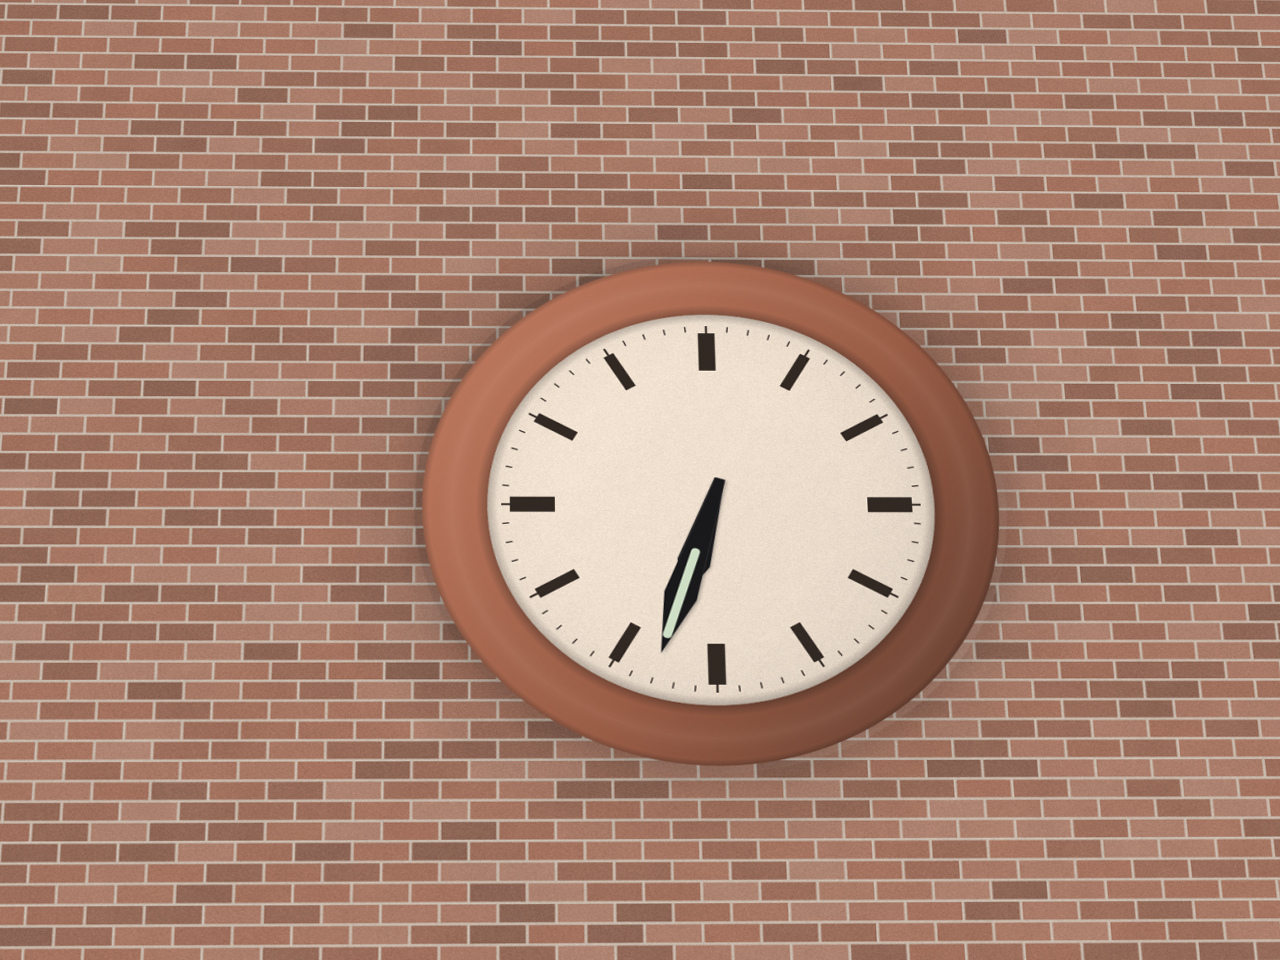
6.33
